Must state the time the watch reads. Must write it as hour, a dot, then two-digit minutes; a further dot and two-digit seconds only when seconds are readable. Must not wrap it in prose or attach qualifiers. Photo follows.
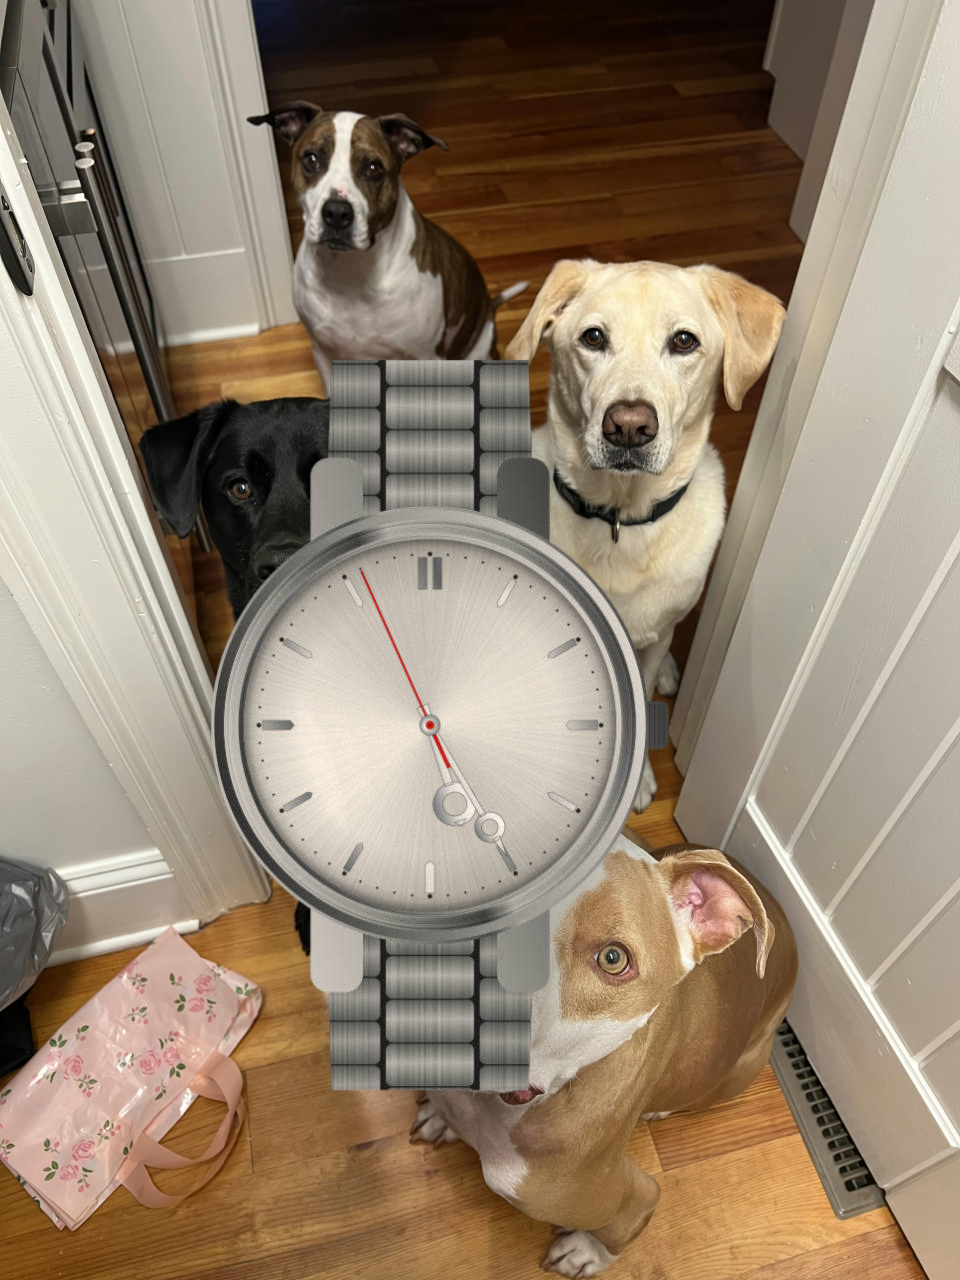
5.24.56
